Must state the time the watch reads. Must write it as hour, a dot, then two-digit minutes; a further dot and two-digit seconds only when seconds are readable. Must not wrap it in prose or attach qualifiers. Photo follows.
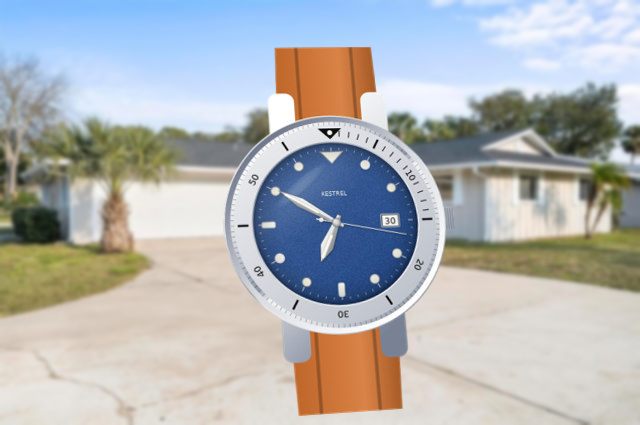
6.50.17
